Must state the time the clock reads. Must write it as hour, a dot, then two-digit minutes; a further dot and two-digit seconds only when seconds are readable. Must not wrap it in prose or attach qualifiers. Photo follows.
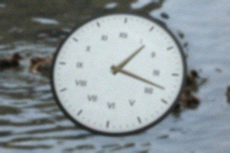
1.18
